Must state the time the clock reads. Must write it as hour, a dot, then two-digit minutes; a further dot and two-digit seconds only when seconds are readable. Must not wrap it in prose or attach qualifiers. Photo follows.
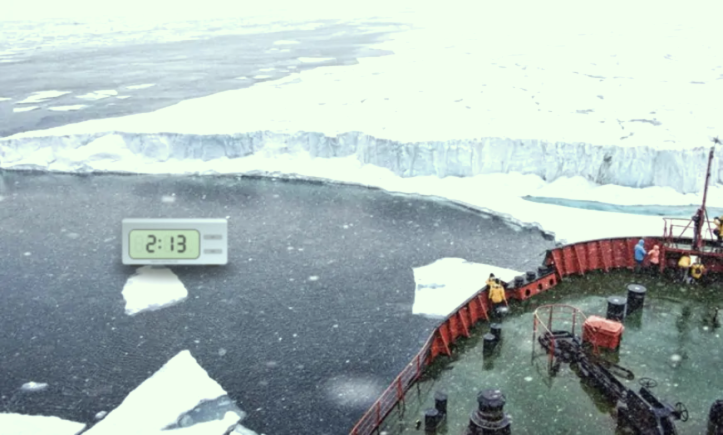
2.13
